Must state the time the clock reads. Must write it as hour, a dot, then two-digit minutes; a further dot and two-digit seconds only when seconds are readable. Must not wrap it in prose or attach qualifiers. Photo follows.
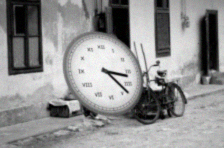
3.23
